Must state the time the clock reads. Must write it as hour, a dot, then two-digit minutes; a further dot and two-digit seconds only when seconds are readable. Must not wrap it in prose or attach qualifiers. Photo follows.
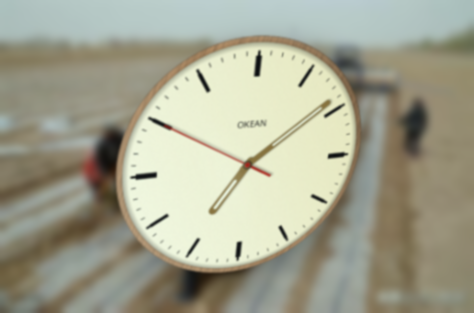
7.08.50
